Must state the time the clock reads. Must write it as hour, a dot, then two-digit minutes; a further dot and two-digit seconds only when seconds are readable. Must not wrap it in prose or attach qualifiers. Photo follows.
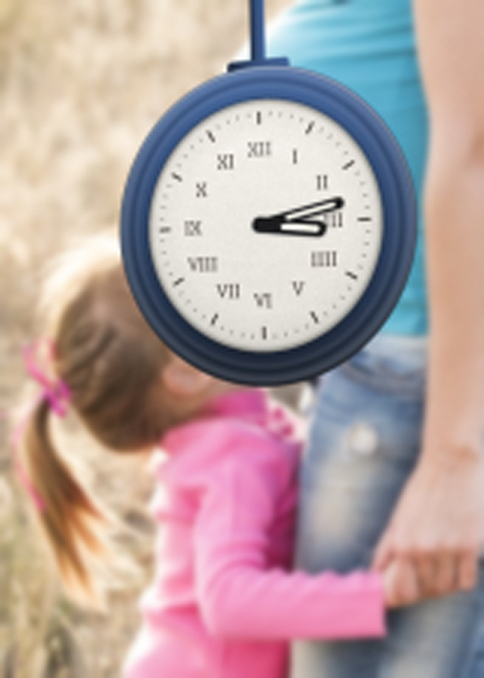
3.13
